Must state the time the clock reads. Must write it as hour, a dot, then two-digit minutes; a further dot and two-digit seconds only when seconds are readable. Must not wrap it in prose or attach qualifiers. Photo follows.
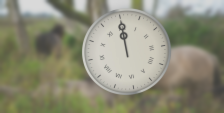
12.00
